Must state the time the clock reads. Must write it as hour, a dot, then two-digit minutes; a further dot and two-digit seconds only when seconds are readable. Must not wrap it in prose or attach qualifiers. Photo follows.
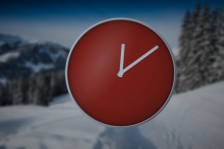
12.09
